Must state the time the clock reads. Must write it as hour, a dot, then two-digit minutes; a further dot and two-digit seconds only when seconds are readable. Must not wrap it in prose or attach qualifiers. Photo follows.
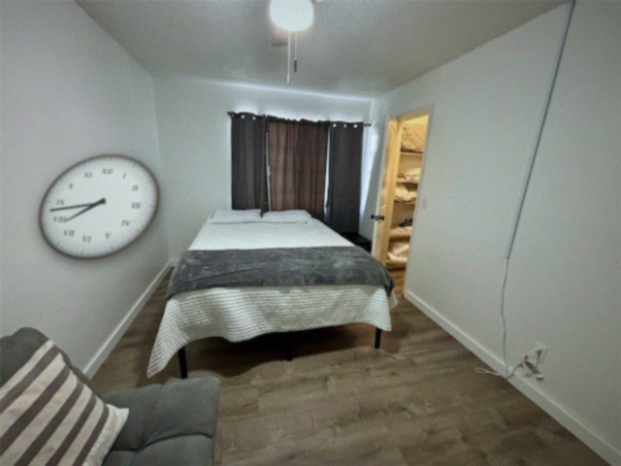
7.43
